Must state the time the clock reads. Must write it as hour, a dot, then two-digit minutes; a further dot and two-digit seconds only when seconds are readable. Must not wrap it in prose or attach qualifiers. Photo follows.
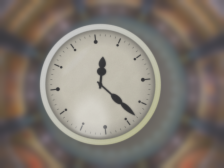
12.23
